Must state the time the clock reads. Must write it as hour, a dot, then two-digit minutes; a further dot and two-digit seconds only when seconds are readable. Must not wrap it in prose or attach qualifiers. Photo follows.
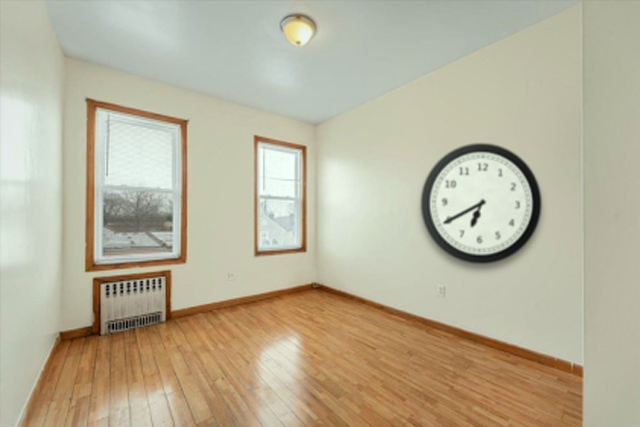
6.40
